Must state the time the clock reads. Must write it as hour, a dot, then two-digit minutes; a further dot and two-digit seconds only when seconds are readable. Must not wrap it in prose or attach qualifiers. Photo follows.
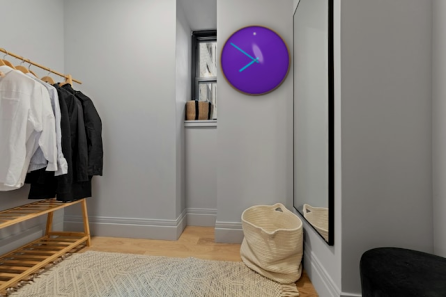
7.51
